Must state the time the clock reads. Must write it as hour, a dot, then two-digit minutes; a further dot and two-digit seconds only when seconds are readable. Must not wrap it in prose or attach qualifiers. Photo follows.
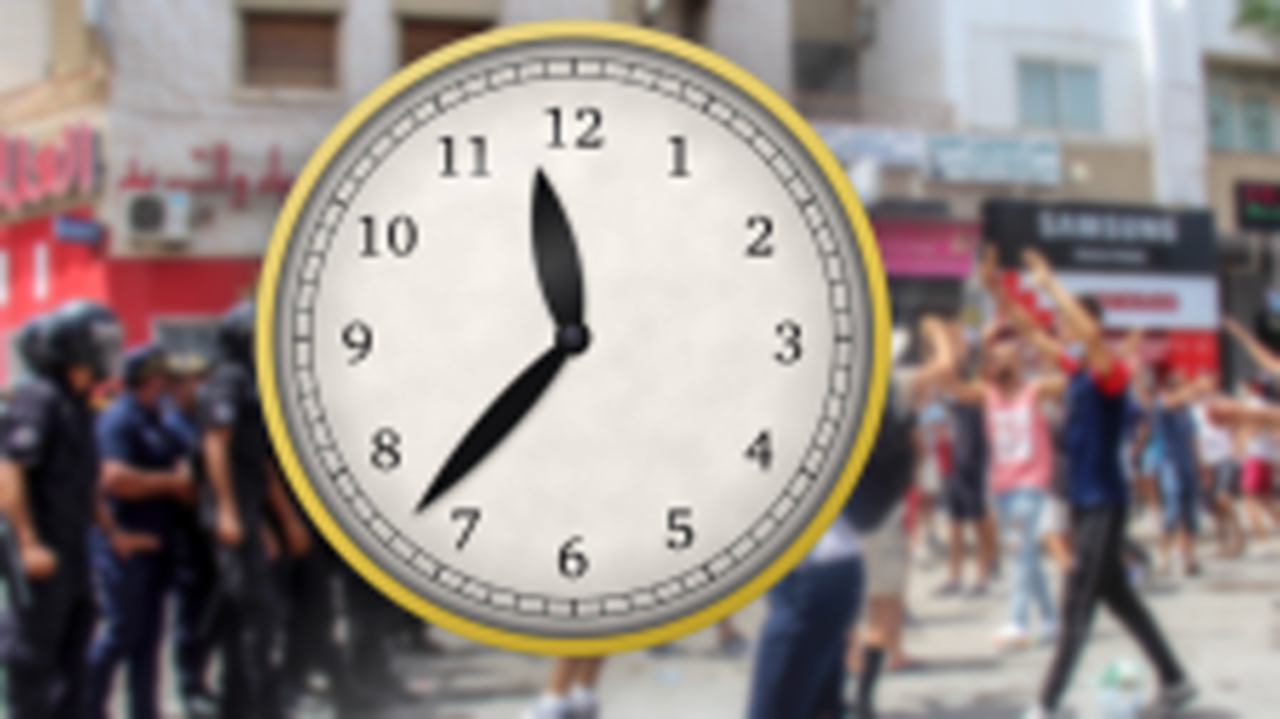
11.37
